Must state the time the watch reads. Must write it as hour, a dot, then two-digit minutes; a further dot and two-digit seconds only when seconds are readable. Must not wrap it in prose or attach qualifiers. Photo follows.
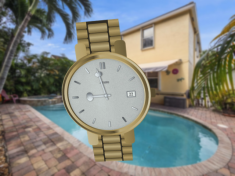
8.58
